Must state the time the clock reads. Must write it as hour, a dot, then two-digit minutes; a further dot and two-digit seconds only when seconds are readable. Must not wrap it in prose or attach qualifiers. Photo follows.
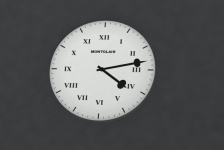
4.13
